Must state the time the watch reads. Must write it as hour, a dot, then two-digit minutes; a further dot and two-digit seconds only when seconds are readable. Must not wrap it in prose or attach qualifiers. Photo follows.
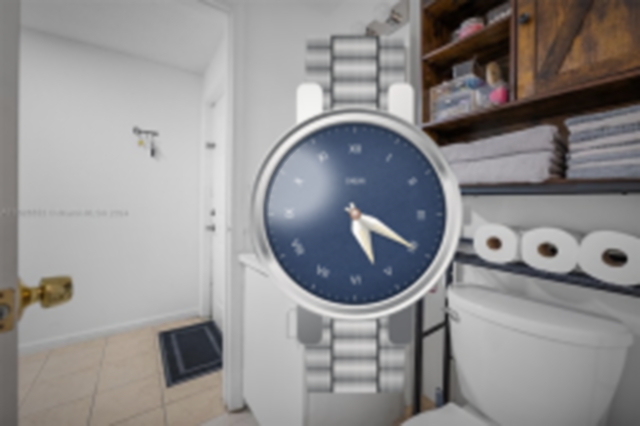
5.20
